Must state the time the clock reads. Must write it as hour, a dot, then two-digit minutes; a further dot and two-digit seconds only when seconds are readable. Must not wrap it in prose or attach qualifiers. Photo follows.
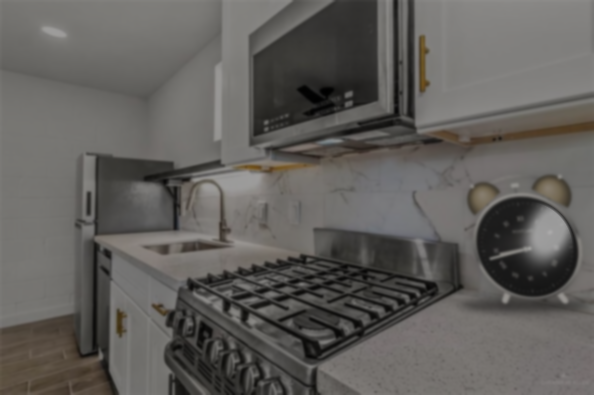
8.43
